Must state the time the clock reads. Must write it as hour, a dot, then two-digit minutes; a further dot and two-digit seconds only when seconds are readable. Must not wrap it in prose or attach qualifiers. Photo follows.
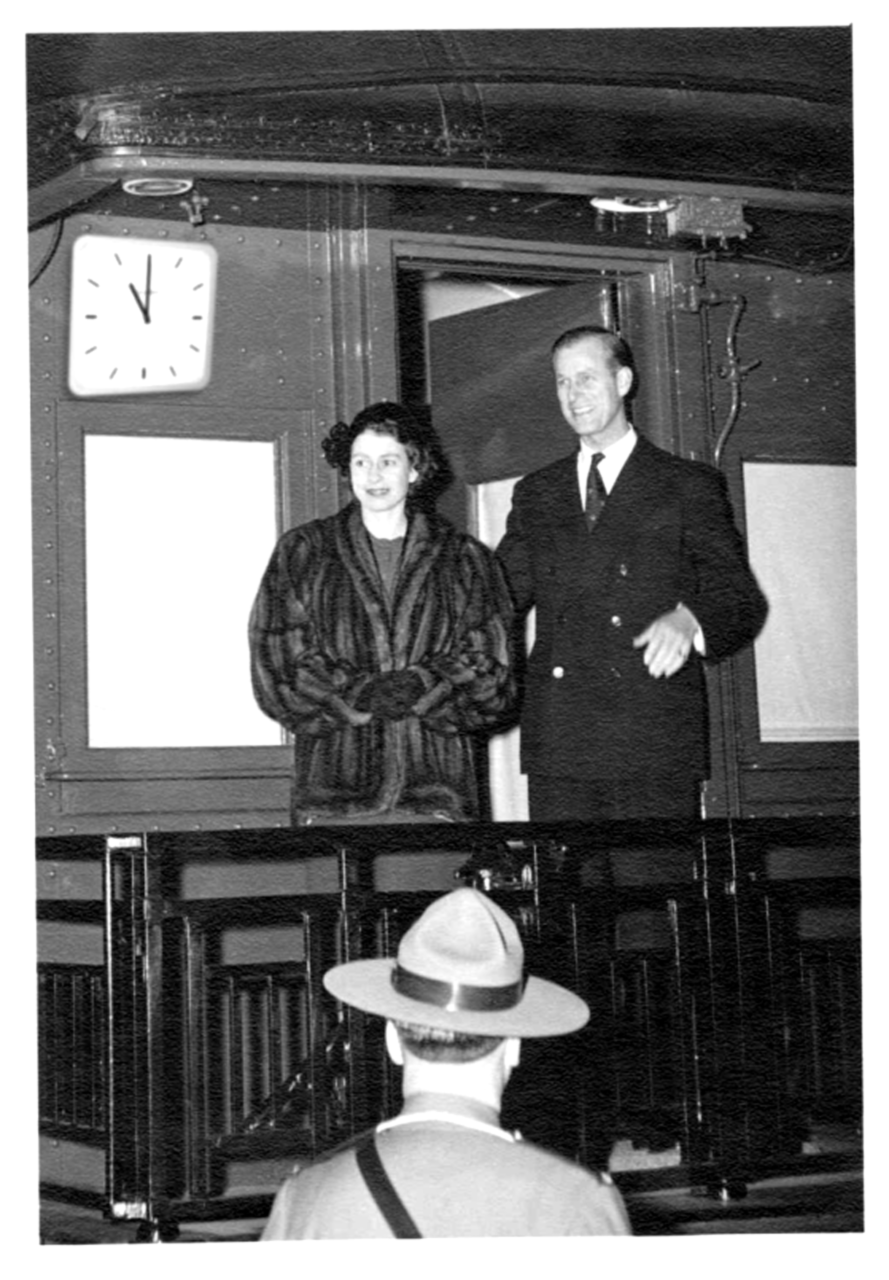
11.00
